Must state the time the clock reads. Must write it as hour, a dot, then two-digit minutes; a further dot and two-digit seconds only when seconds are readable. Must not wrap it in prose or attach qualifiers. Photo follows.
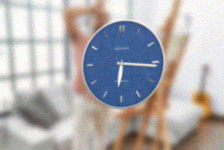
6.16
